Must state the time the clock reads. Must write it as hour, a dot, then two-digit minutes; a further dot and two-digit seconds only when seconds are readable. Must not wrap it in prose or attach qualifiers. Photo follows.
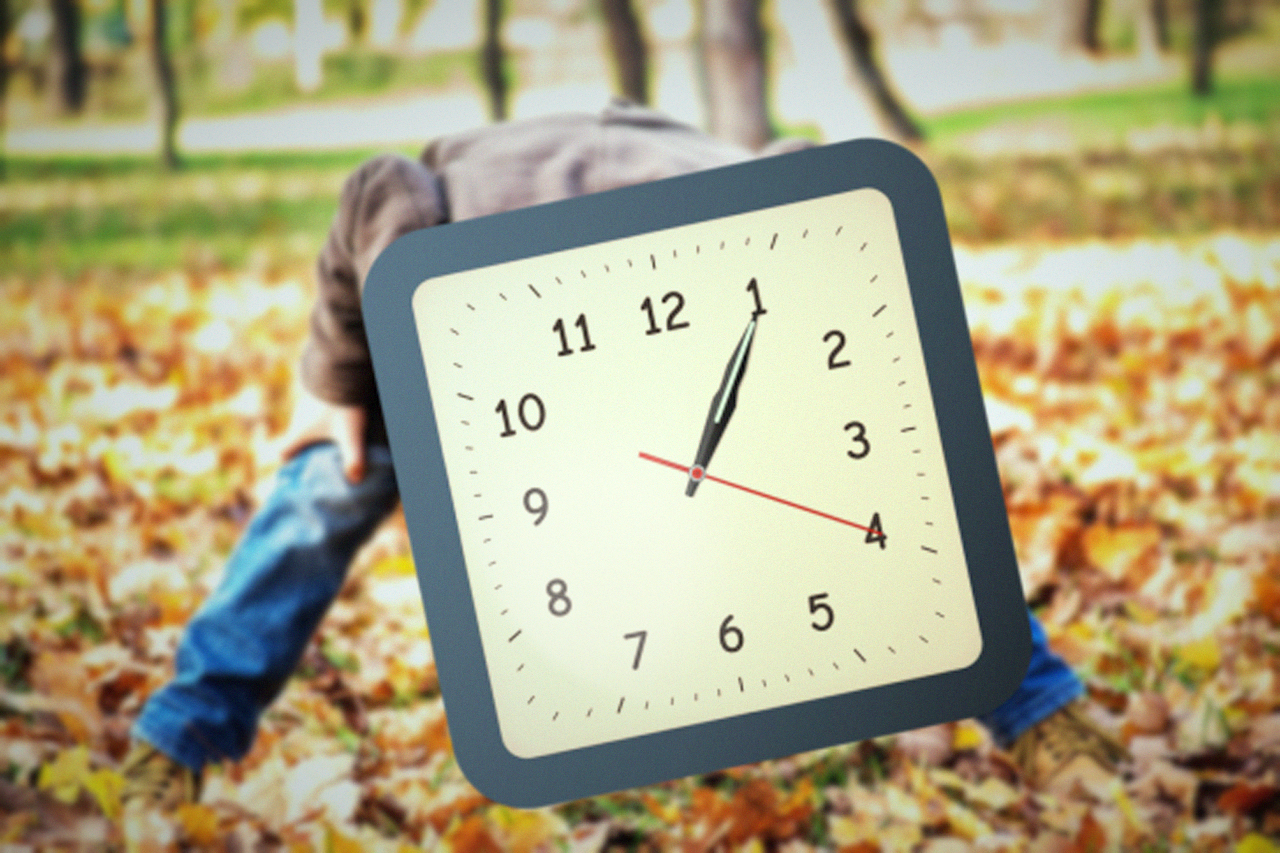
1.05.20
